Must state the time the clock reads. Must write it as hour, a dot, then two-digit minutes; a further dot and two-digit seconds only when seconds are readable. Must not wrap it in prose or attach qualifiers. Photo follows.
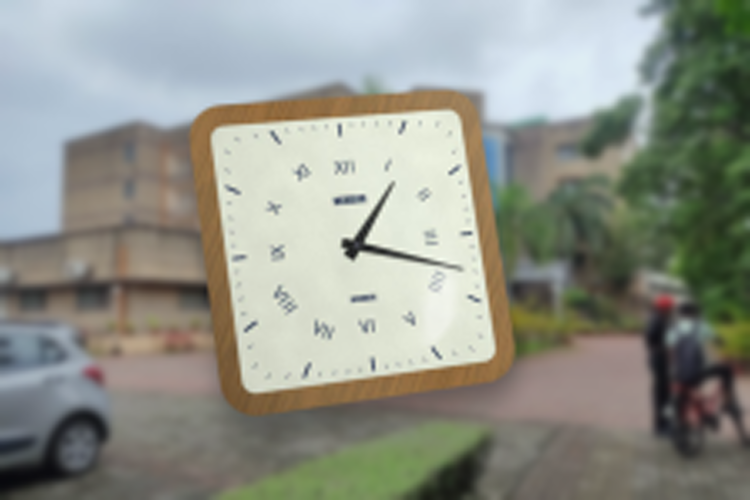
1.18
